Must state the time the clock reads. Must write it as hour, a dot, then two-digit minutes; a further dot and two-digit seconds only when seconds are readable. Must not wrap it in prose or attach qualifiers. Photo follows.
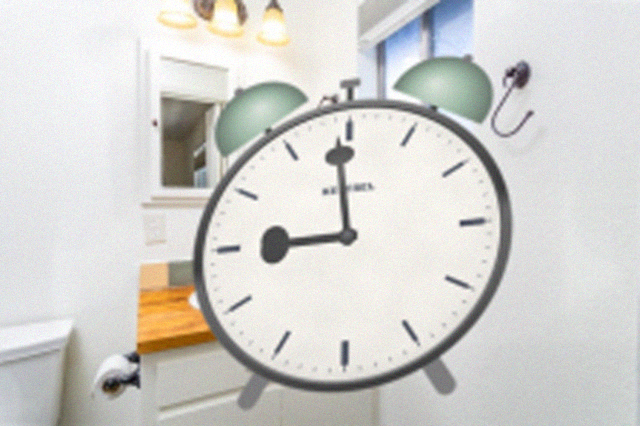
8.59
